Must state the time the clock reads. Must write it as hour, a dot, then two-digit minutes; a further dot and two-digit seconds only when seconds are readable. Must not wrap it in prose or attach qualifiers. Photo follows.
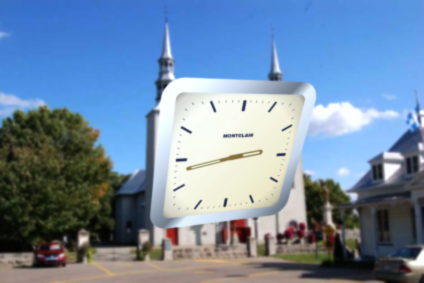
2.43
